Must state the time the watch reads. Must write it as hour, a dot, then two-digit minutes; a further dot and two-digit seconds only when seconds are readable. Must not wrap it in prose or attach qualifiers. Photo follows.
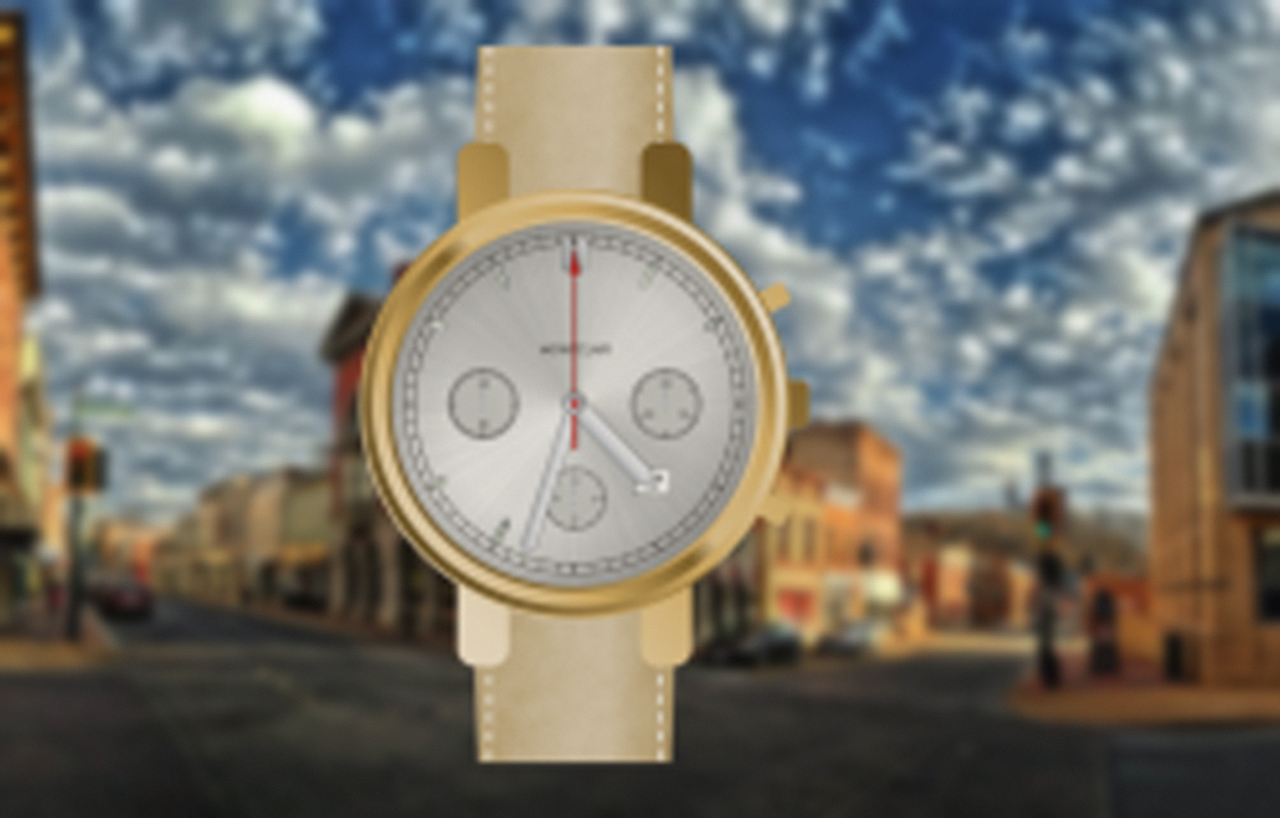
4.33
